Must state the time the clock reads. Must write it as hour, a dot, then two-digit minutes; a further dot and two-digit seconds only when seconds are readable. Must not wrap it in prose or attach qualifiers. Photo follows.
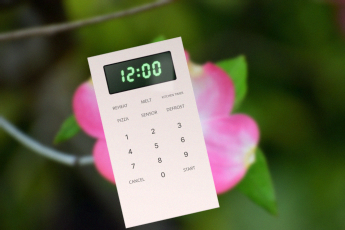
12.00
